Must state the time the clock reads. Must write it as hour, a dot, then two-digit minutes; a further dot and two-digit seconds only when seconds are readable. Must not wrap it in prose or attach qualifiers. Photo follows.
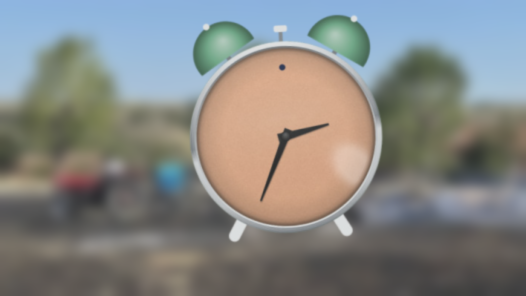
2.34
